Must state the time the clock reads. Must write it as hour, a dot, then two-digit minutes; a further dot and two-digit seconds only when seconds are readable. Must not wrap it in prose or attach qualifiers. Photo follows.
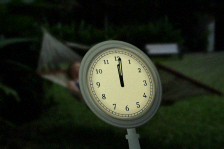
12.01
